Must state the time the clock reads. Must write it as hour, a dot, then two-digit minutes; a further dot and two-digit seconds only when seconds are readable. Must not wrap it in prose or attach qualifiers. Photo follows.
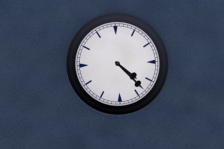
4.23
